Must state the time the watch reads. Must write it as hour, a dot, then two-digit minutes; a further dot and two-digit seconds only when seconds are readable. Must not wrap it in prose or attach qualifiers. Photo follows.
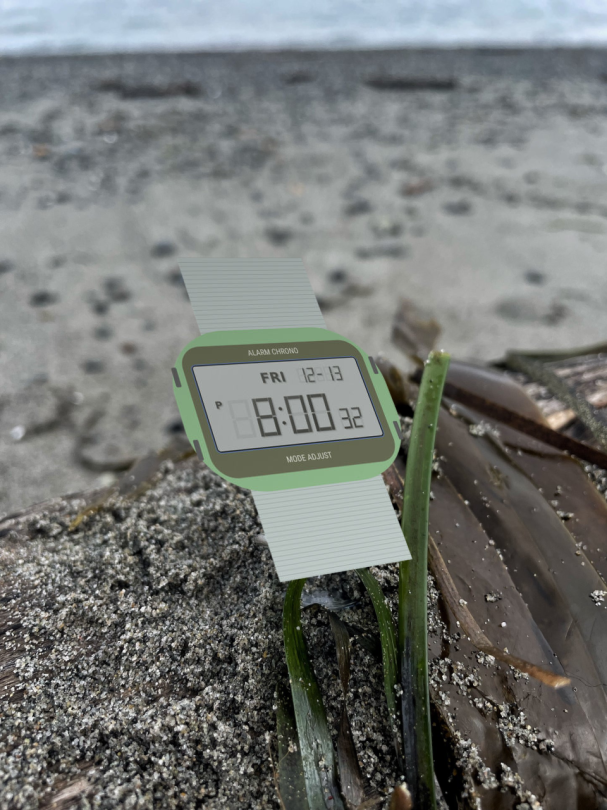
8.00.32
